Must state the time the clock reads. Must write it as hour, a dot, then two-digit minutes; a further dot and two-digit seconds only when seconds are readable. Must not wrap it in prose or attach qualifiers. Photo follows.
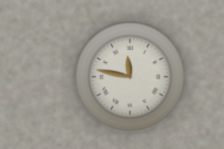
11.47
